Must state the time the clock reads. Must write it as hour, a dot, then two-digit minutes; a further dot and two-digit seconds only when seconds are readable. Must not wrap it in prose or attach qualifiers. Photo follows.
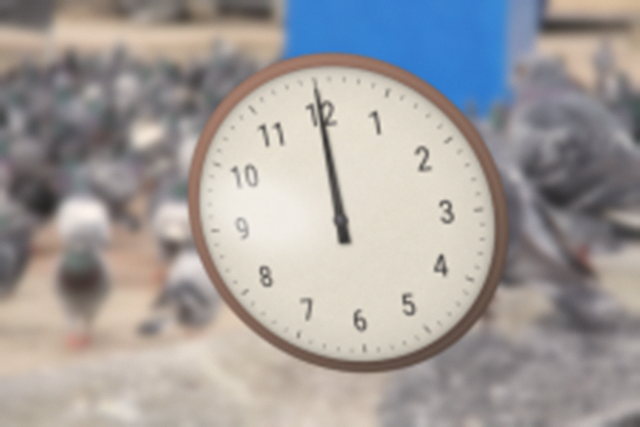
12.00
